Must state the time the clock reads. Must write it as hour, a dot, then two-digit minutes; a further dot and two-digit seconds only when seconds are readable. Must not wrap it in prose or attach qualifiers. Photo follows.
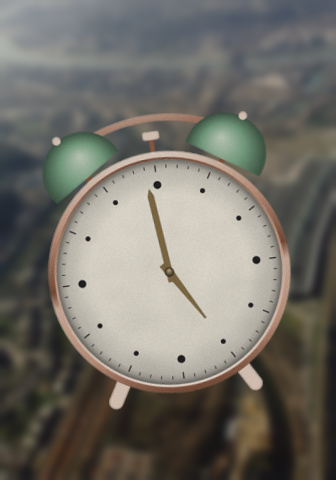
4.59
